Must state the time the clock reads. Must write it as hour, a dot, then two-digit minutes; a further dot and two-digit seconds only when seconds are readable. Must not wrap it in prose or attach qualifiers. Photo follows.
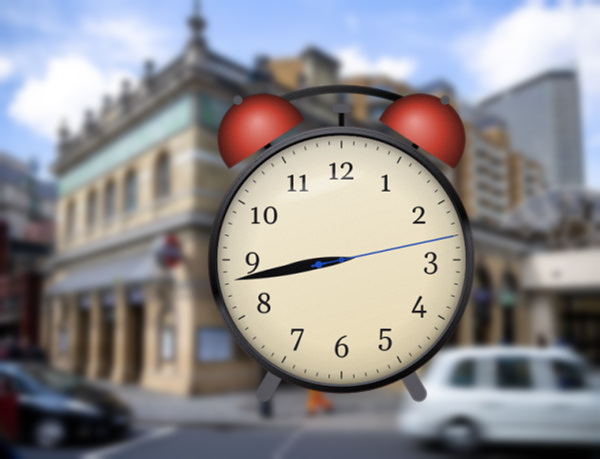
8.43.13
